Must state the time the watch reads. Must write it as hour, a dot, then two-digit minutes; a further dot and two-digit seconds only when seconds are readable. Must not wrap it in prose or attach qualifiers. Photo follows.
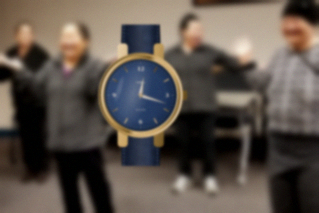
12.18
